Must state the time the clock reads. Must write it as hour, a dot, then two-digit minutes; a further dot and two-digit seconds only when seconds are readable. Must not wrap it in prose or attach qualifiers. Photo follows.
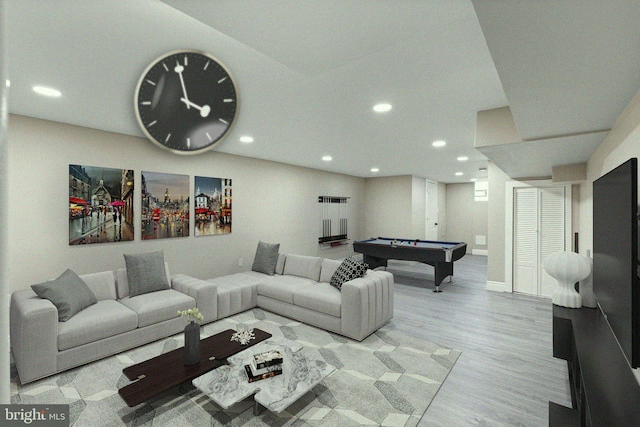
3.58
